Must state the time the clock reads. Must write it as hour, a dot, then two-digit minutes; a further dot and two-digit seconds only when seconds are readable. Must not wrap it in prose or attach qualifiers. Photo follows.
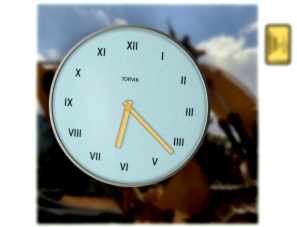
6.22
